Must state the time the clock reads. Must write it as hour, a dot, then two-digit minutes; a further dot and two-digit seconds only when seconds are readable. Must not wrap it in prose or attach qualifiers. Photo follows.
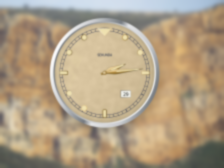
2.14
